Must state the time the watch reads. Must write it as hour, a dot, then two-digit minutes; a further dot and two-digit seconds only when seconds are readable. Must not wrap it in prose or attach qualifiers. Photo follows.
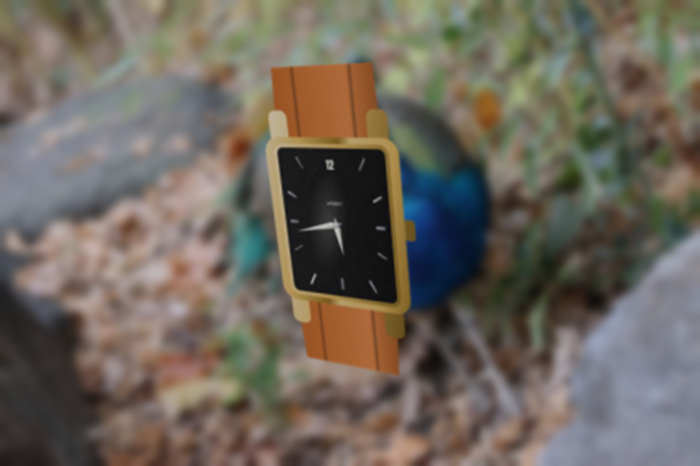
5.43
